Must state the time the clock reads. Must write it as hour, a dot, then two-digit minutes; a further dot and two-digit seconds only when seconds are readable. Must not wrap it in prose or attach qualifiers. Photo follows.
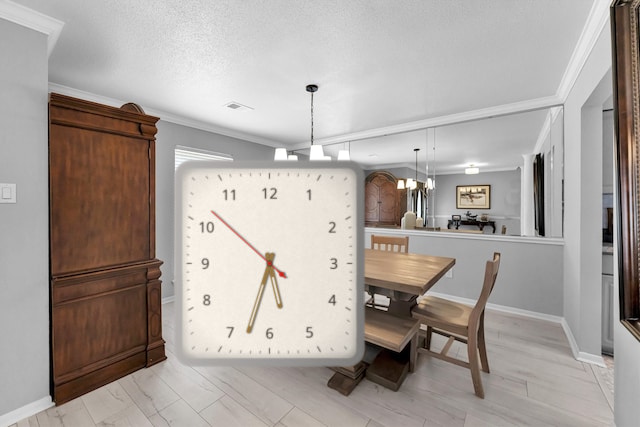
5.32.52
